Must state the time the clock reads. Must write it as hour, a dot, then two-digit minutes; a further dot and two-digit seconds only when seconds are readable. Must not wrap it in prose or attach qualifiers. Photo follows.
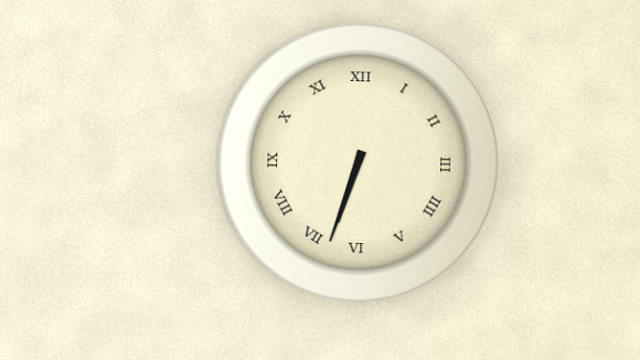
6.33
